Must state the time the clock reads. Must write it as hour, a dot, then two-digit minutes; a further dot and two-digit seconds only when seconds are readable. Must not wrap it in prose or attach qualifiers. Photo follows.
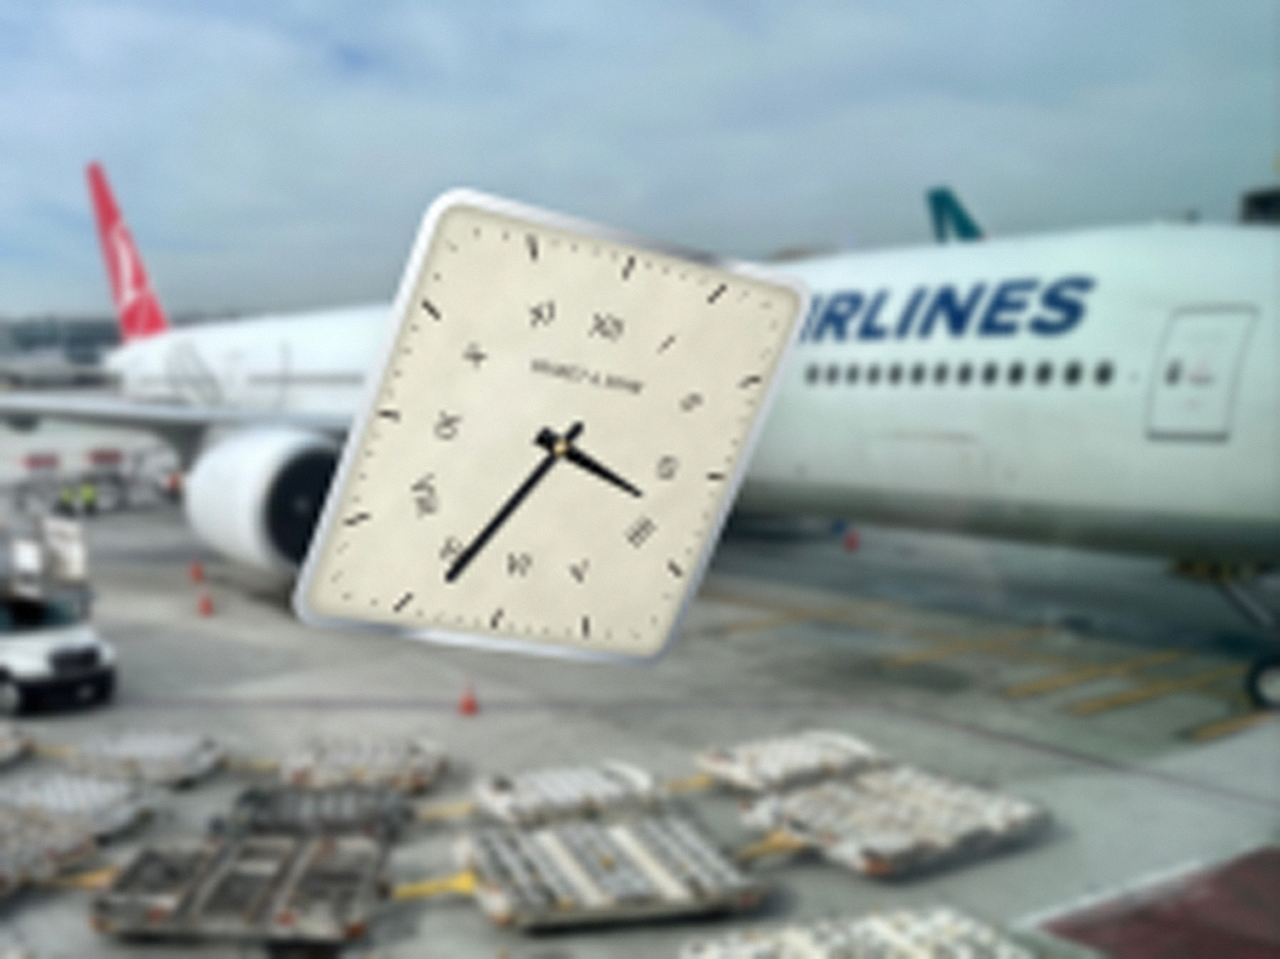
3.34
